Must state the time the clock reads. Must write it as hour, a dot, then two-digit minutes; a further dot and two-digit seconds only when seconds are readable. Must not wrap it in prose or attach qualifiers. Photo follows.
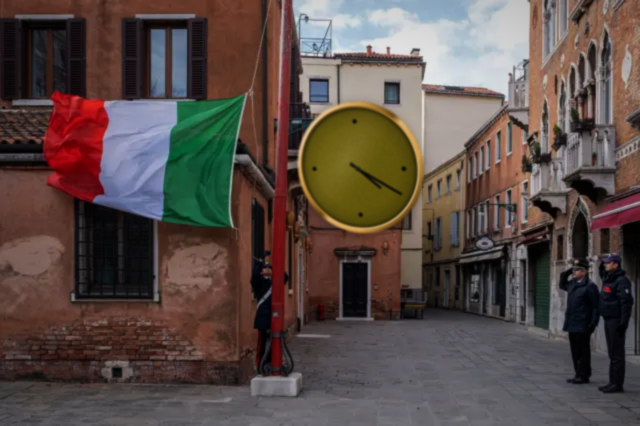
4.20
